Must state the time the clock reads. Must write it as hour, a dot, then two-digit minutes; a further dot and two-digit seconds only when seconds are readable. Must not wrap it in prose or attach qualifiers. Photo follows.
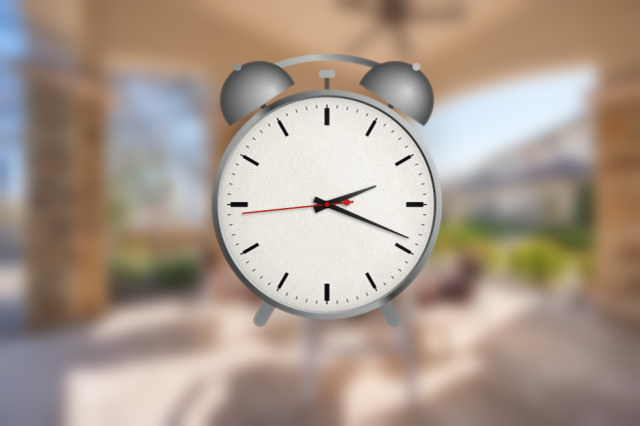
2.18.44
